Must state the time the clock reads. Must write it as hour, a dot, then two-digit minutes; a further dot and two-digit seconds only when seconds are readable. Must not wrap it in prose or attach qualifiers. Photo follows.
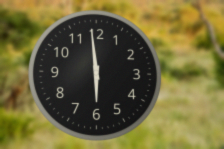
5.59
